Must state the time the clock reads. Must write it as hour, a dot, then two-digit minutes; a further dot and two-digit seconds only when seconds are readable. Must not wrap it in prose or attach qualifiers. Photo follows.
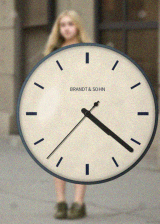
4.21.37
